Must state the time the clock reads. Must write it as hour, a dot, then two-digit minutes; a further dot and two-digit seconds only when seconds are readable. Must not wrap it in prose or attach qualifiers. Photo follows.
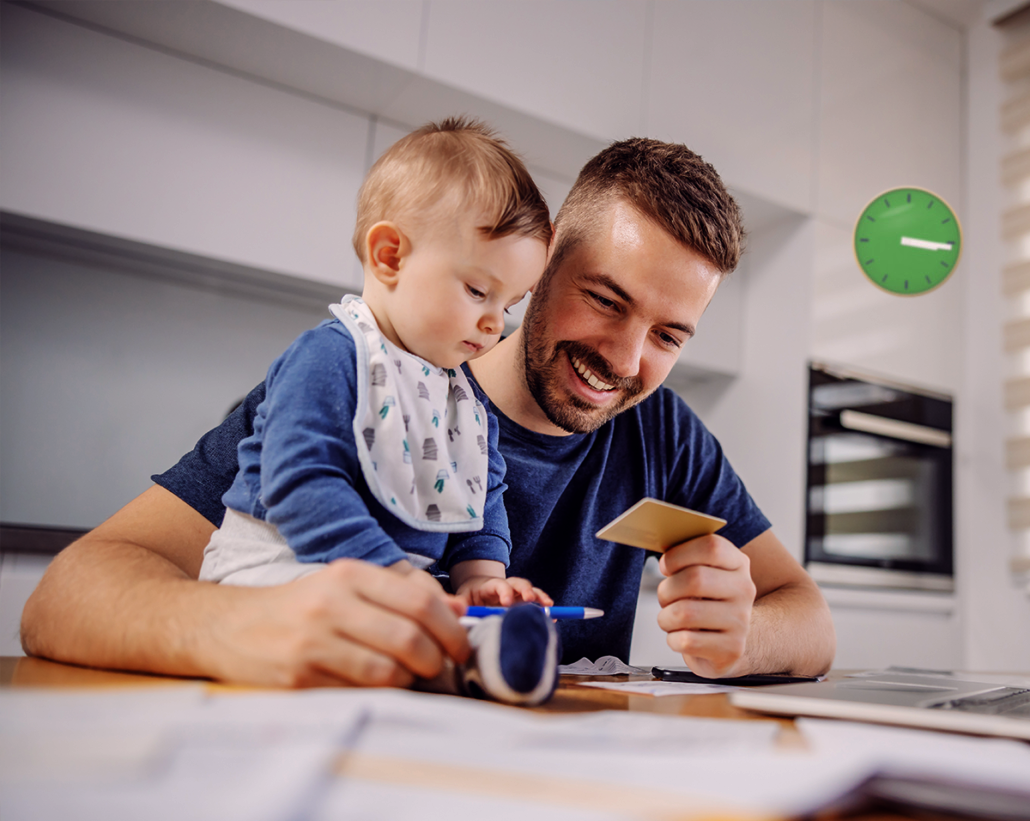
3.16
